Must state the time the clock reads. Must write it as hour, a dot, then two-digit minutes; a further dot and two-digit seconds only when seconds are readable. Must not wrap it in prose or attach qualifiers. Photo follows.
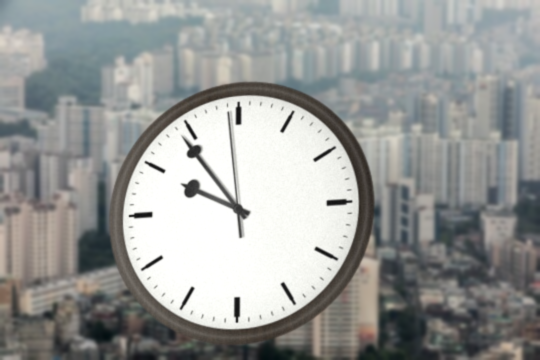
9.53.59
